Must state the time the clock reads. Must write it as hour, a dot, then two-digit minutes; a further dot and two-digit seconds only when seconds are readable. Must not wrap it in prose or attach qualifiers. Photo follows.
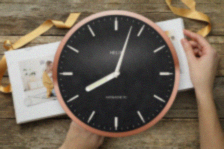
8.03
